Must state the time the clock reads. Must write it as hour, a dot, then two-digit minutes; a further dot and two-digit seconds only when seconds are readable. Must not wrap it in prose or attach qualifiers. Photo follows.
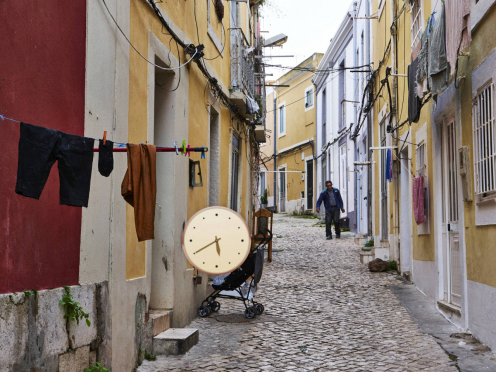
5.40
